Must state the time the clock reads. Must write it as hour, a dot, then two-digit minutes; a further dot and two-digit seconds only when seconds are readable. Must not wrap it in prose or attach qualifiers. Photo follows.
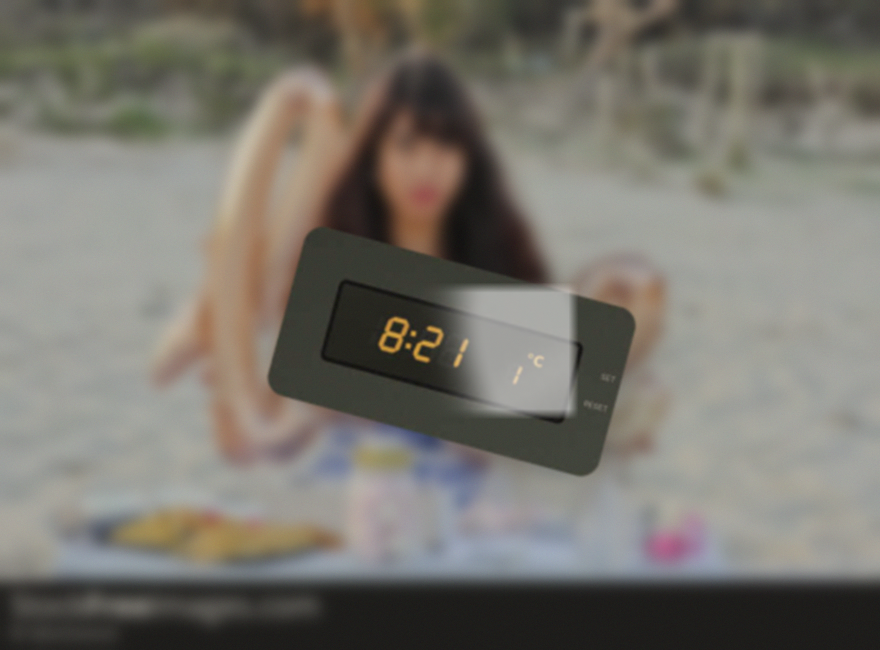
8.21
